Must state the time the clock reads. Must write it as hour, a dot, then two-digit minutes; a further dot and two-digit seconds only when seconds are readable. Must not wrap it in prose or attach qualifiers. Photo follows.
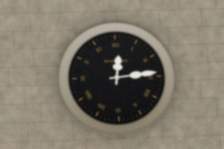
12.14
